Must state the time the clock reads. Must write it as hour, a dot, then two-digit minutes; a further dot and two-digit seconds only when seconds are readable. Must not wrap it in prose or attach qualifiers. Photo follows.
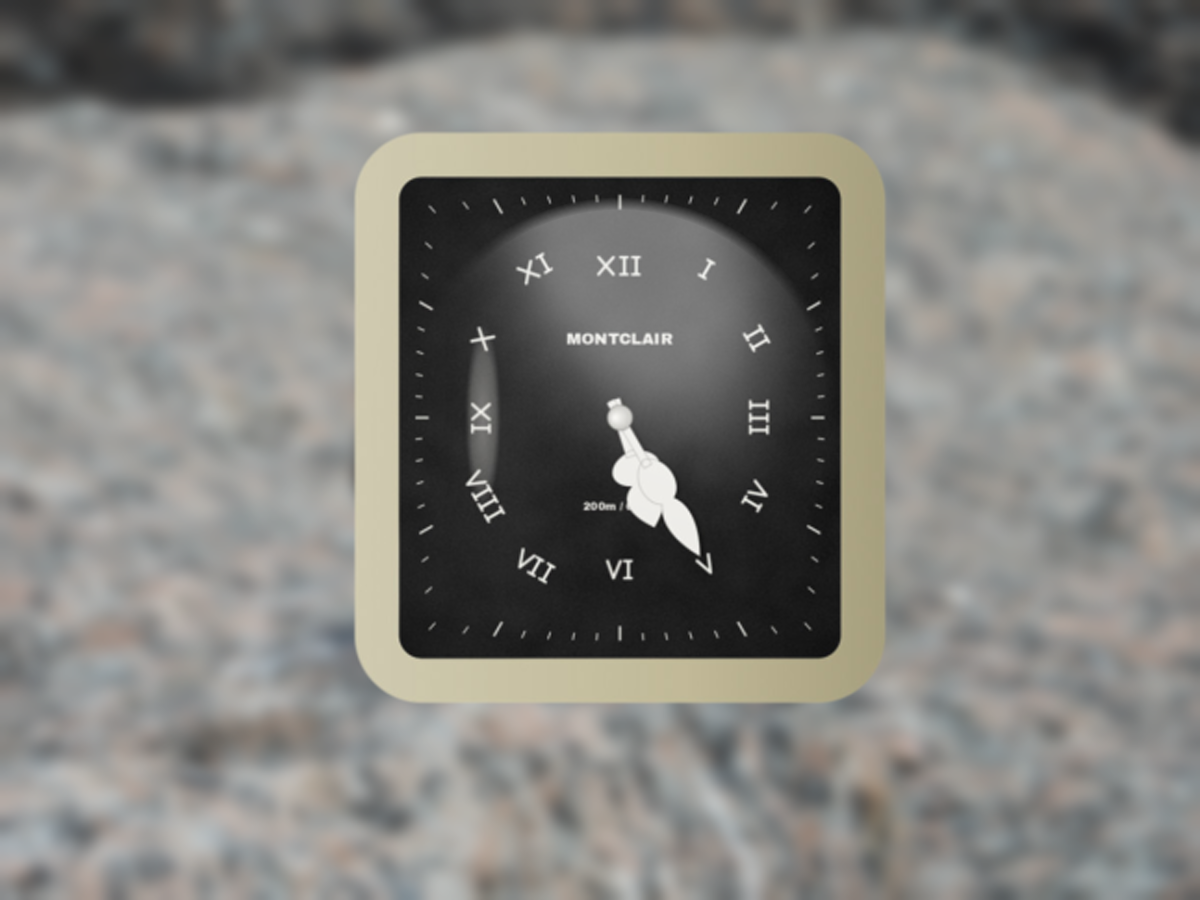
5.25
